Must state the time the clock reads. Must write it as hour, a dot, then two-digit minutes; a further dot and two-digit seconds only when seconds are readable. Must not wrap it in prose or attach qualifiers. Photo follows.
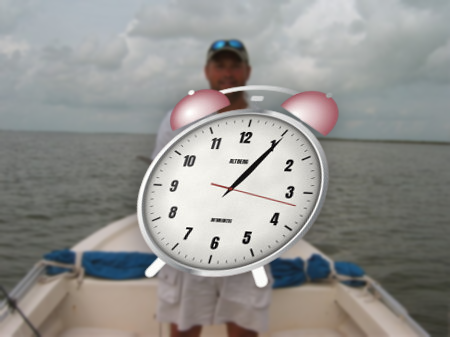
1.05.17
